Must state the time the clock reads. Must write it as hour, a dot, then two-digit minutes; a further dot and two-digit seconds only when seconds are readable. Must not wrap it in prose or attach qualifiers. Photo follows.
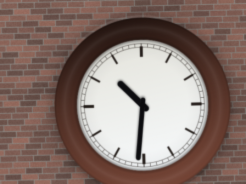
10.31
